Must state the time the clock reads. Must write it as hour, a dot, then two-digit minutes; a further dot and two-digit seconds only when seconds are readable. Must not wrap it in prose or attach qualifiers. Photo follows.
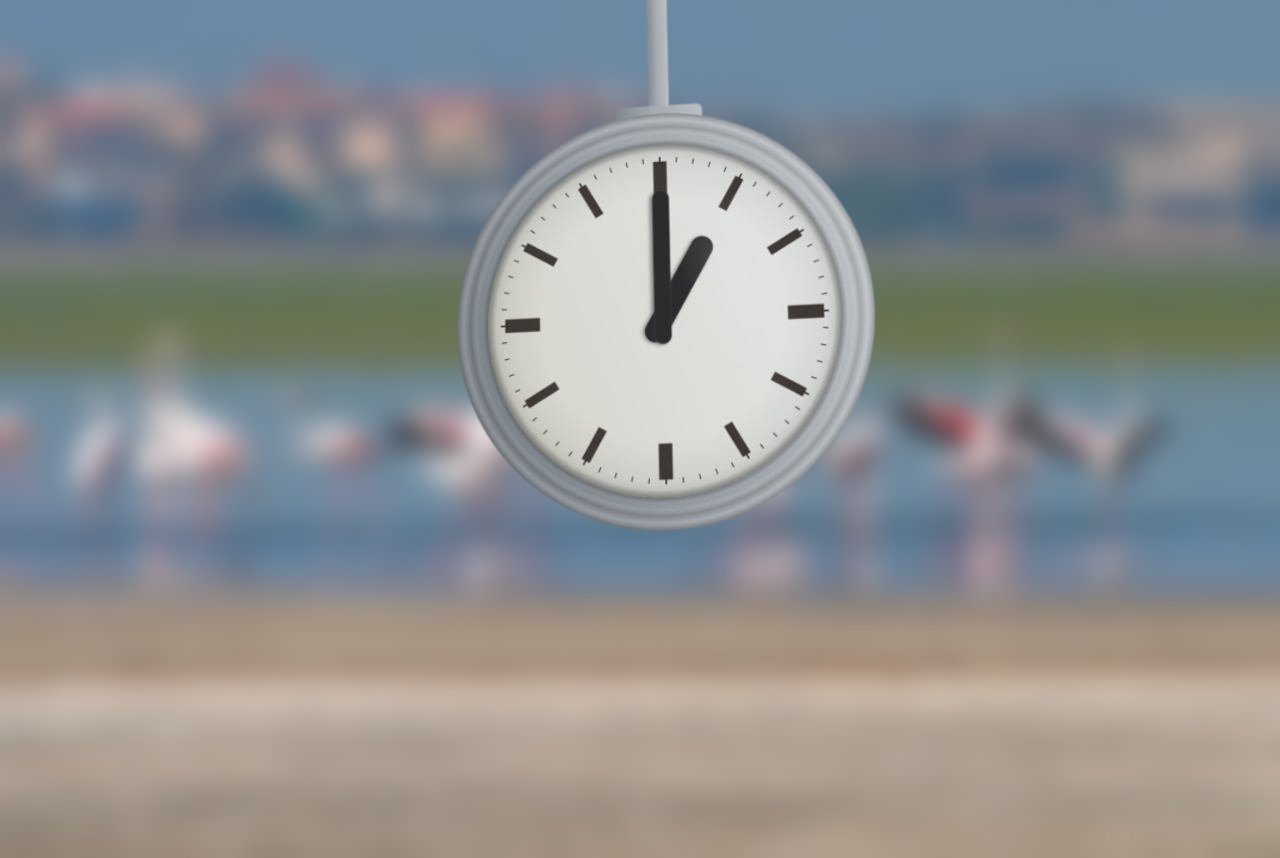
1.00
